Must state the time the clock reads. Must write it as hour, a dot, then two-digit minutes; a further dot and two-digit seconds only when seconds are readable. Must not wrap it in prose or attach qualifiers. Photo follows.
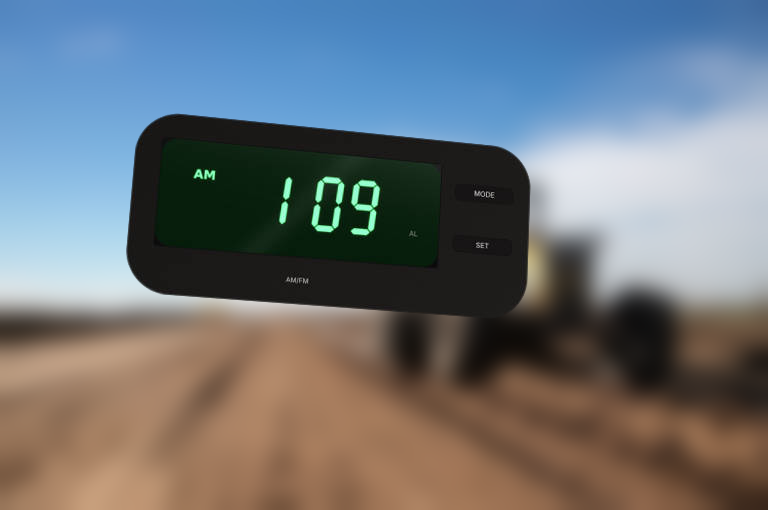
1.09
